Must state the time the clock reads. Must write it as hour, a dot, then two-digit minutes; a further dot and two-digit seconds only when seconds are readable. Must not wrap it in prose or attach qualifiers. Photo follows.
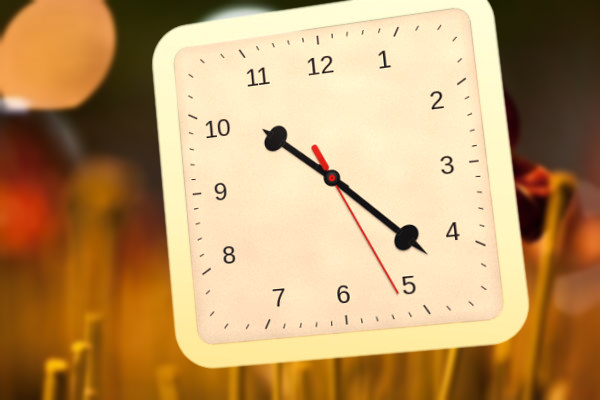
10.22.26
